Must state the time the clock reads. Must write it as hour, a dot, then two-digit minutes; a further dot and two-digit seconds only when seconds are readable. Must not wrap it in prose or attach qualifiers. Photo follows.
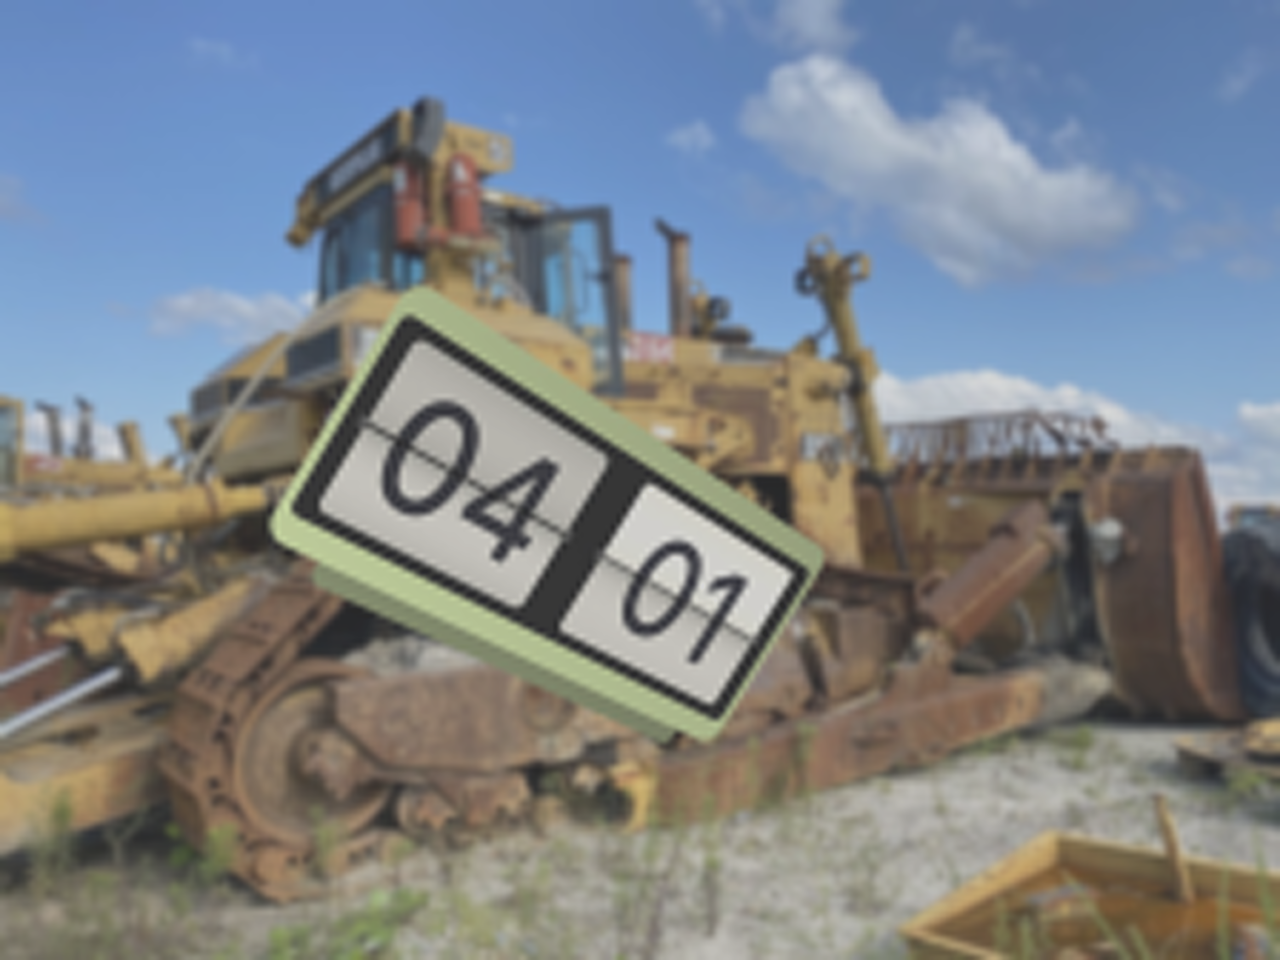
4.01
